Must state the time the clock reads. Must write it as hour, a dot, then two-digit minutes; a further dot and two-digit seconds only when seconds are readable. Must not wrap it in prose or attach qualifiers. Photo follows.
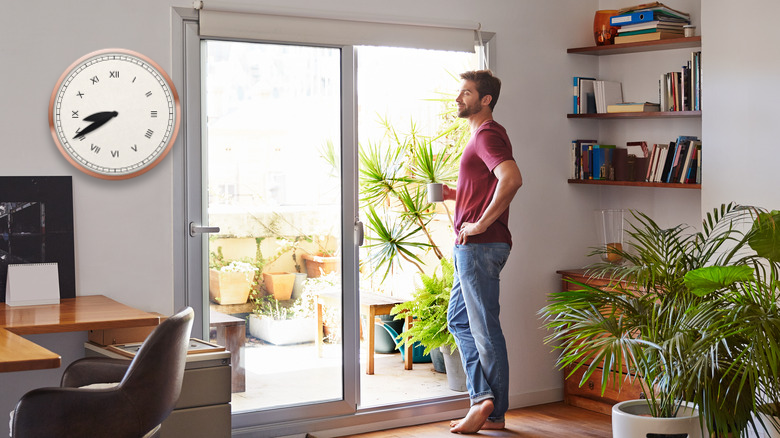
8.40
